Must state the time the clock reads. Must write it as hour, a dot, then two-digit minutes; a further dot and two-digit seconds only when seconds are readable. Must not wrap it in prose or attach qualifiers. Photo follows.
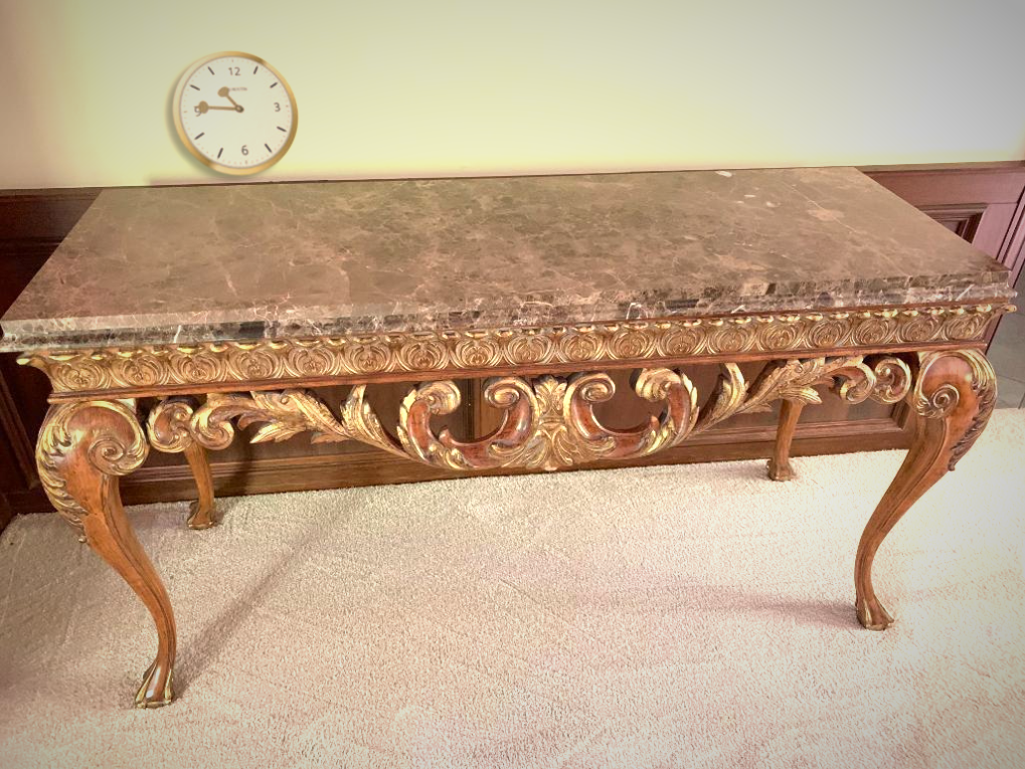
10.46
